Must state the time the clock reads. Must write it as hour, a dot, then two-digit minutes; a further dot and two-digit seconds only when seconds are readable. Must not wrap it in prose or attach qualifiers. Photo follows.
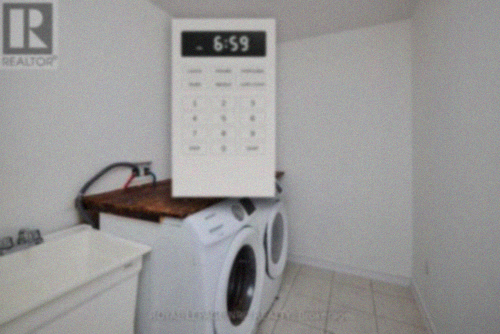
6.59
